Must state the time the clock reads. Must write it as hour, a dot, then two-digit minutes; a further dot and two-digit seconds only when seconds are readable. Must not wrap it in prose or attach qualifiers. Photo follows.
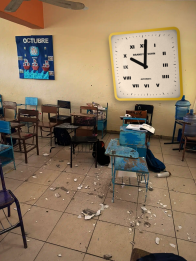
10.01
